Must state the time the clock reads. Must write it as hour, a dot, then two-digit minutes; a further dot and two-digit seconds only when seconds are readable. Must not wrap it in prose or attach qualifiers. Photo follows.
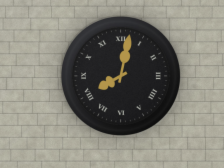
8.02
